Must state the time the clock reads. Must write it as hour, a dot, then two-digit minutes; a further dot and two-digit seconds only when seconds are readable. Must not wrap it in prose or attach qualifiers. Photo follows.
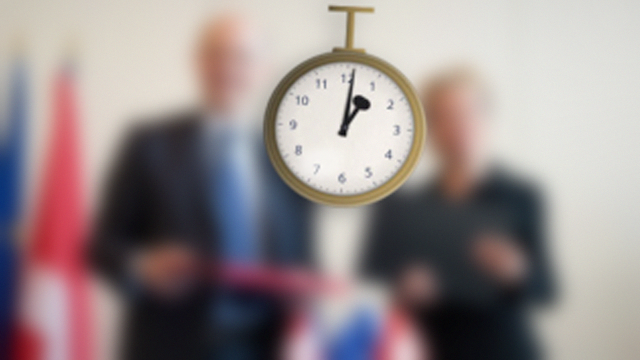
1.01
